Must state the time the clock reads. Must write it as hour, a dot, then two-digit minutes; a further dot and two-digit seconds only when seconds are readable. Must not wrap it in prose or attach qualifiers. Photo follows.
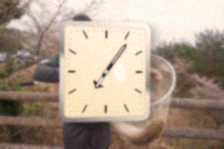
7.06
